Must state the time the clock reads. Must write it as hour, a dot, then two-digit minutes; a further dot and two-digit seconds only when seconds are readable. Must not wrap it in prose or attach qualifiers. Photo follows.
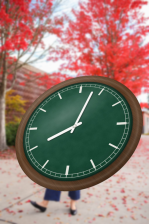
8.03
